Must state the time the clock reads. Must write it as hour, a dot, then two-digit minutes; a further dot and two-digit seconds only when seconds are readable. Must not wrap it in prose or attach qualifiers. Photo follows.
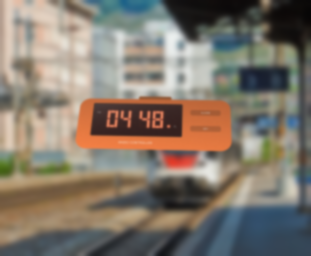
4.48
